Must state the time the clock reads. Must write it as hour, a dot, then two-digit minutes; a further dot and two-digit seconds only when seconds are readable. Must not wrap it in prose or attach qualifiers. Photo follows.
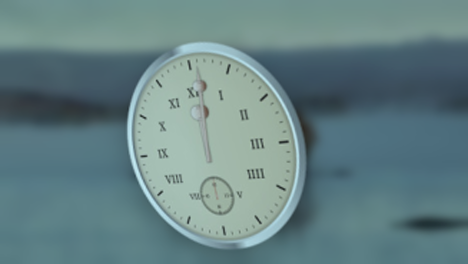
12.01
